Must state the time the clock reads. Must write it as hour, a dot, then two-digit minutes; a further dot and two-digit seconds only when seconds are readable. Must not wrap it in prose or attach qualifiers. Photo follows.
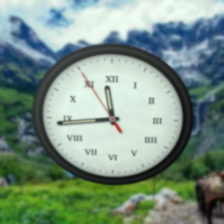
11.43.55
